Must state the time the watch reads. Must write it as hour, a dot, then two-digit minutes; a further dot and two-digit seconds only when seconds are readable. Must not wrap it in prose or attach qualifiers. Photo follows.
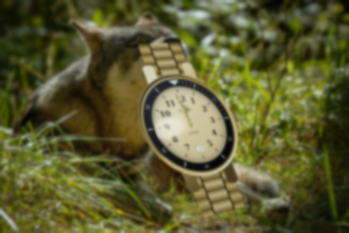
11.59
